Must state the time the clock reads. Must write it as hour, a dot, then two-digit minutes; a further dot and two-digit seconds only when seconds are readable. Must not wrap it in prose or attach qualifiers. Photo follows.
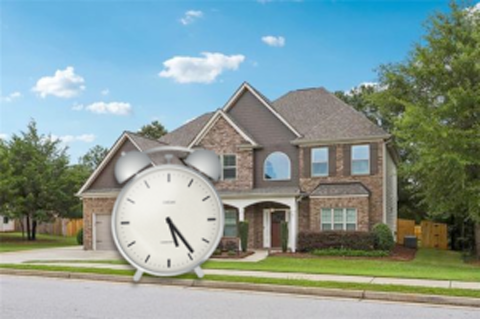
5.24
